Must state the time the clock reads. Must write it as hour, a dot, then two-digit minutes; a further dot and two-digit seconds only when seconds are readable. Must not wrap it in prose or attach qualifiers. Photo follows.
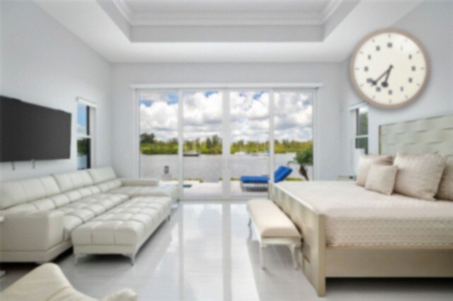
6.38
